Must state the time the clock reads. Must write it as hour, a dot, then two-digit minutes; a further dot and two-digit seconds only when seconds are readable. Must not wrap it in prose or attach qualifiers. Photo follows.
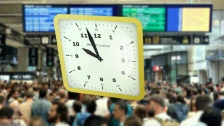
9.57
